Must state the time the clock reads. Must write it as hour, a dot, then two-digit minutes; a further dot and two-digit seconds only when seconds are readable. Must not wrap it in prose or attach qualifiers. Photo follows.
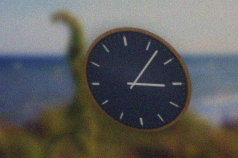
3.07
